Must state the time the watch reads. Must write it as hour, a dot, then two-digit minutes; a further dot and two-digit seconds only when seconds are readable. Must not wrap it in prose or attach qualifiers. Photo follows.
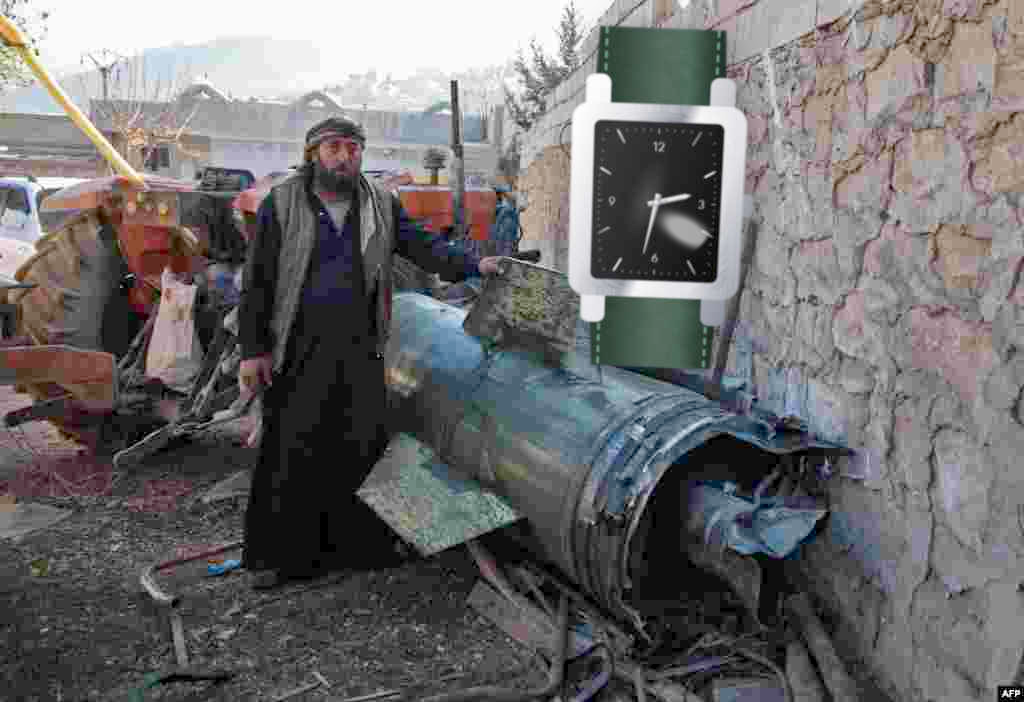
2.32
